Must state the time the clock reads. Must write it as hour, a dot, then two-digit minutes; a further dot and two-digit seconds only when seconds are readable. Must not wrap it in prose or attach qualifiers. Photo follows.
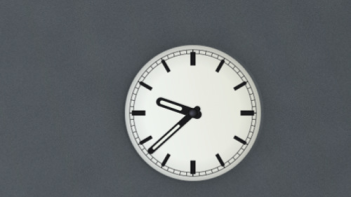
9.38
